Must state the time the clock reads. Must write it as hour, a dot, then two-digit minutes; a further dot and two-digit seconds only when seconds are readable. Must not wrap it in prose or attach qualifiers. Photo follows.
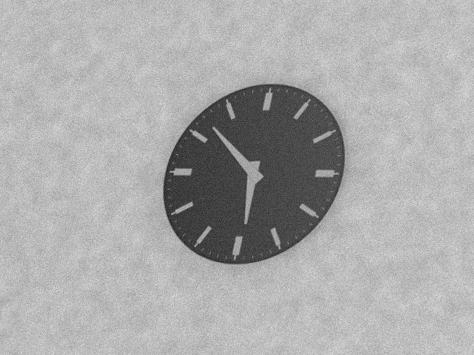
5.52
